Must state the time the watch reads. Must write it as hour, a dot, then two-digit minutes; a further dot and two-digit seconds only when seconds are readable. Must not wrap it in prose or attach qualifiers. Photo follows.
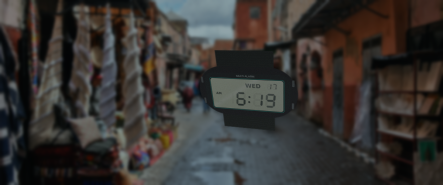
6.19
